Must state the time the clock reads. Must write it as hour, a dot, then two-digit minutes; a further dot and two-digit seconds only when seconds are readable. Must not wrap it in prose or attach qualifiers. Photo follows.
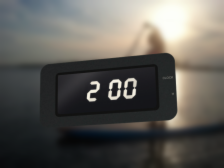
2.00
